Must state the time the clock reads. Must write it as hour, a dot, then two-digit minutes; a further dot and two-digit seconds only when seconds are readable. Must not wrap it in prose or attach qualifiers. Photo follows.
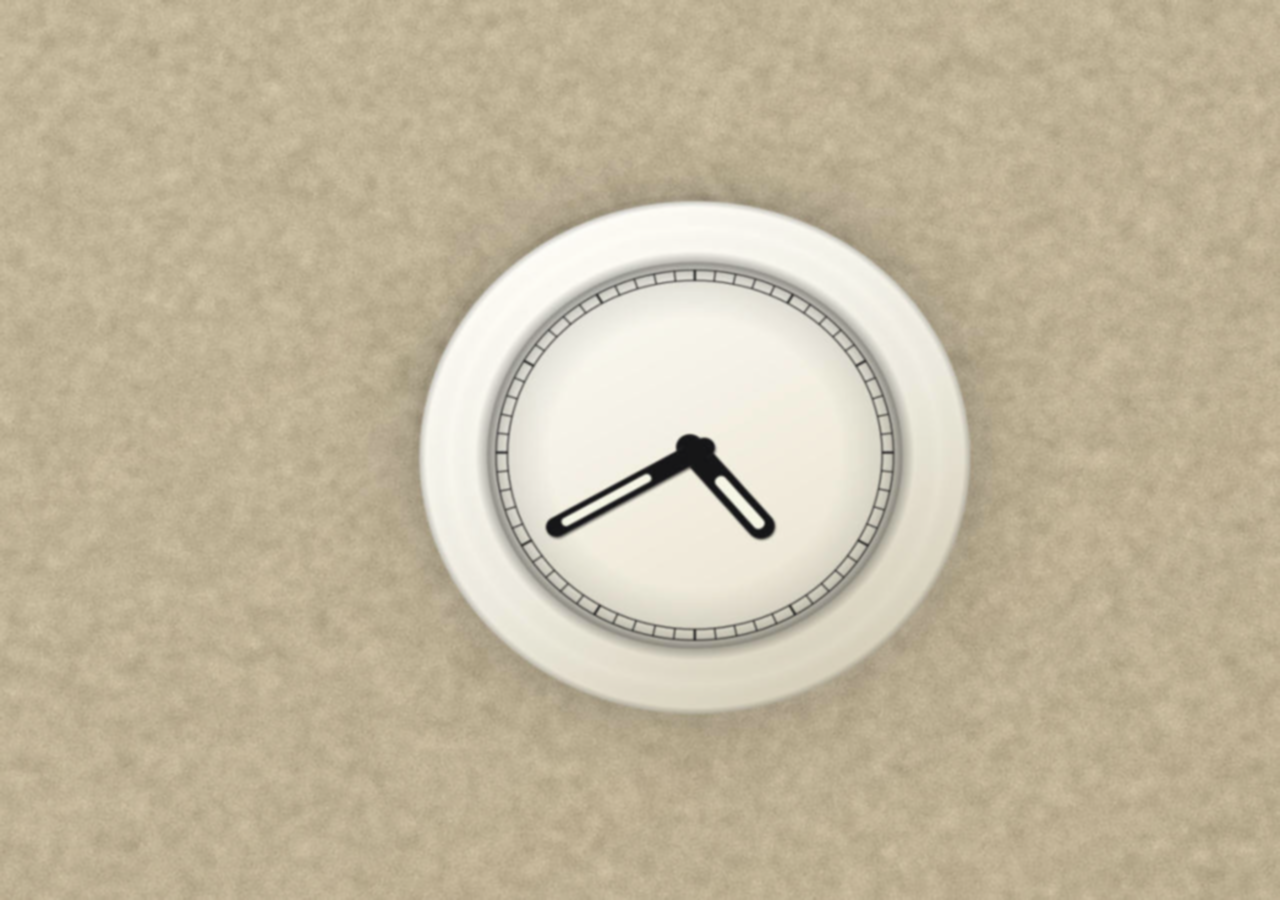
4.40
